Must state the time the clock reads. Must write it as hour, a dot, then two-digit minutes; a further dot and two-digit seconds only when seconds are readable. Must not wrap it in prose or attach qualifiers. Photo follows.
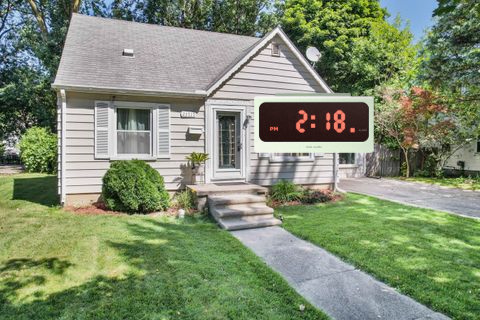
2.18
